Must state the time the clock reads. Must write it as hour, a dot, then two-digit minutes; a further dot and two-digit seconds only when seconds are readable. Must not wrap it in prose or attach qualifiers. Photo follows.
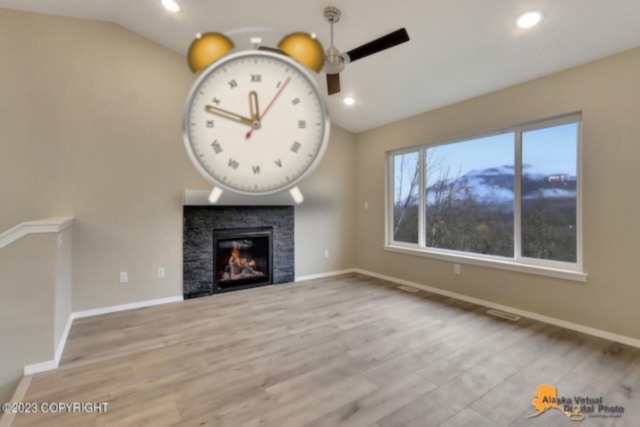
11.48.06
